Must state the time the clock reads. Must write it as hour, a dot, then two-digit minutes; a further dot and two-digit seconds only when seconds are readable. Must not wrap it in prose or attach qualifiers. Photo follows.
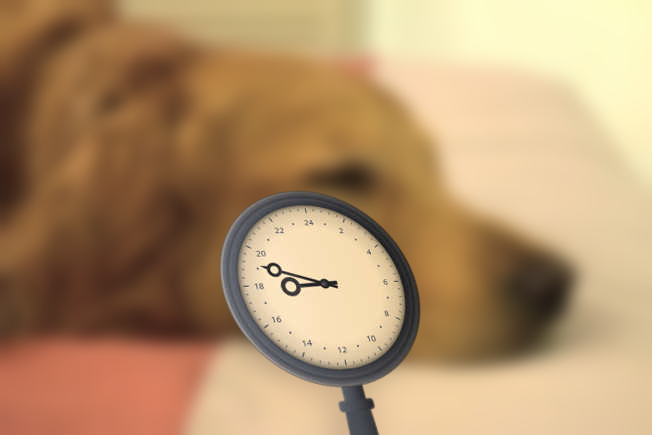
17.48
